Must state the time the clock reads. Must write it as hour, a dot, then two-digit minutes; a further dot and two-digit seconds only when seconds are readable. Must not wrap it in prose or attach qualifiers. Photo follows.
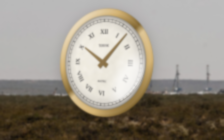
10.07
